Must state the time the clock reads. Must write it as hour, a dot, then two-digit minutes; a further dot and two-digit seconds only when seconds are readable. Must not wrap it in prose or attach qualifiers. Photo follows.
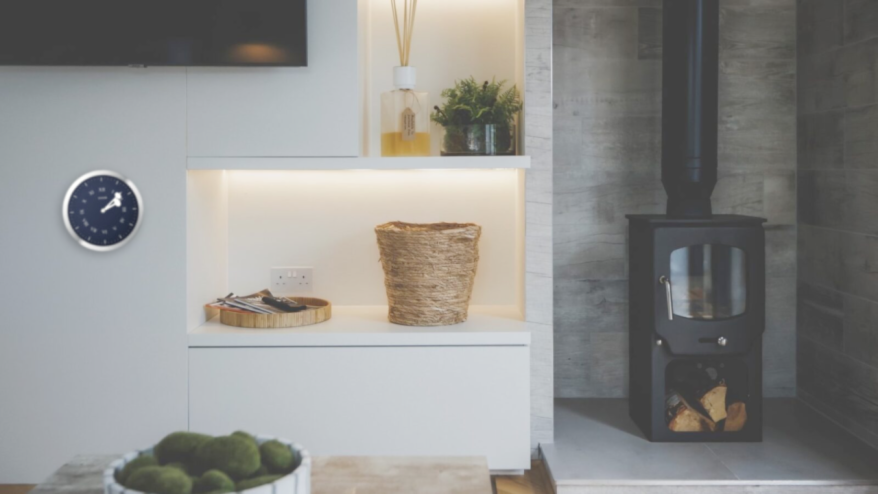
2.08
